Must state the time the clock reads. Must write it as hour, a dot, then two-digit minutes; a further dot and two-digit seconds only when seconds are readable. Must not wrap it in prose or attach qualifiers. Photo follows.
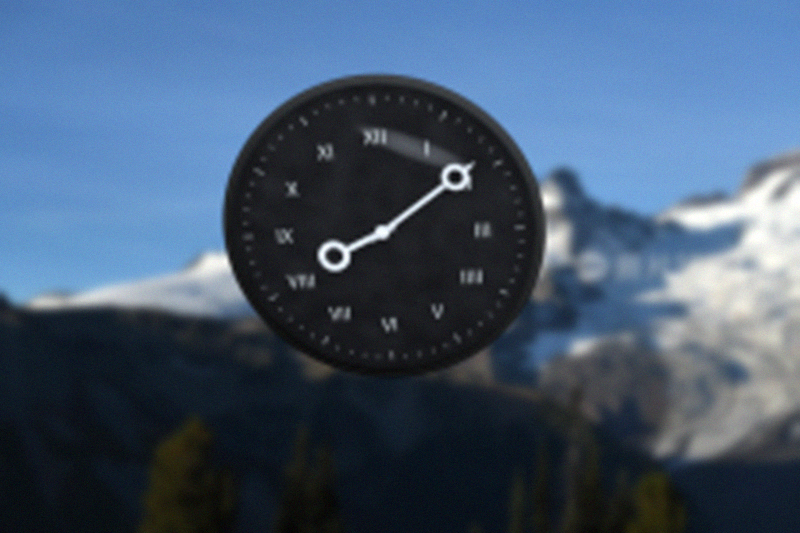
8.09
